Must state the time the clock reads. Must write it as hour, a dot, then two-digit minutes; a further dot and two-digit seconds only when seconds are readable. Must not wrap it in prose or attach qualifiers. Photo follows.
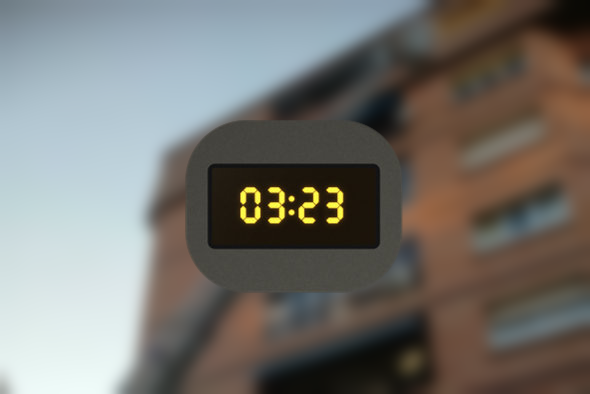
3.23
